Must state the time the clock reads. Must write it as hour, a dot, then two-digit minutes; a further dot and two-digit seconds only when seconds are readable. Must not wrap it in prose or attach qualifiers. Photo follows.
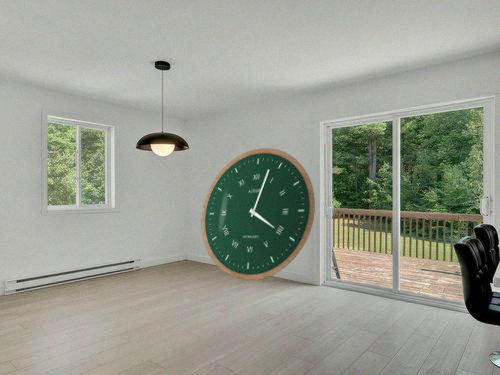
4.03
